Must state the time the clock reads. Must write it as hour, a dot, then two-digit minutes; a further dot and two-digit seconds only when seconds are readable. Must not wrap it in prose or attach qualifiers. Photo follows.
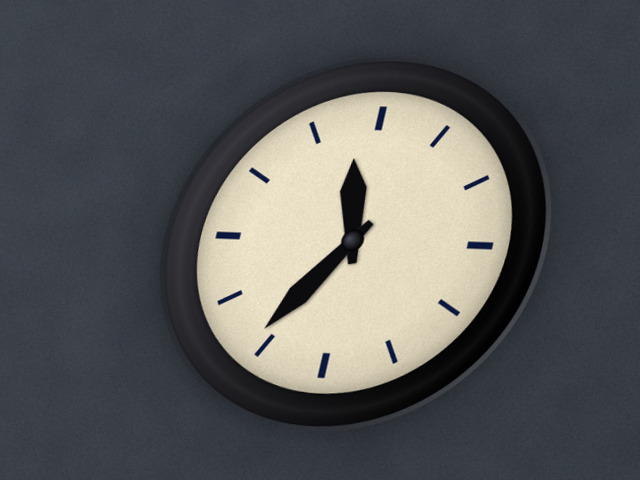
11.36
